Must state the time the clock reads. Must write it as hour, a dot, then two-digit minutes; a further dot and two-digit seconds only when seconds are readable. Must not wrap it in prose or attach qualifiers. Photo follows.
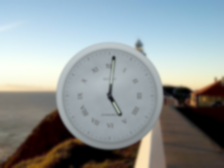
5.01
